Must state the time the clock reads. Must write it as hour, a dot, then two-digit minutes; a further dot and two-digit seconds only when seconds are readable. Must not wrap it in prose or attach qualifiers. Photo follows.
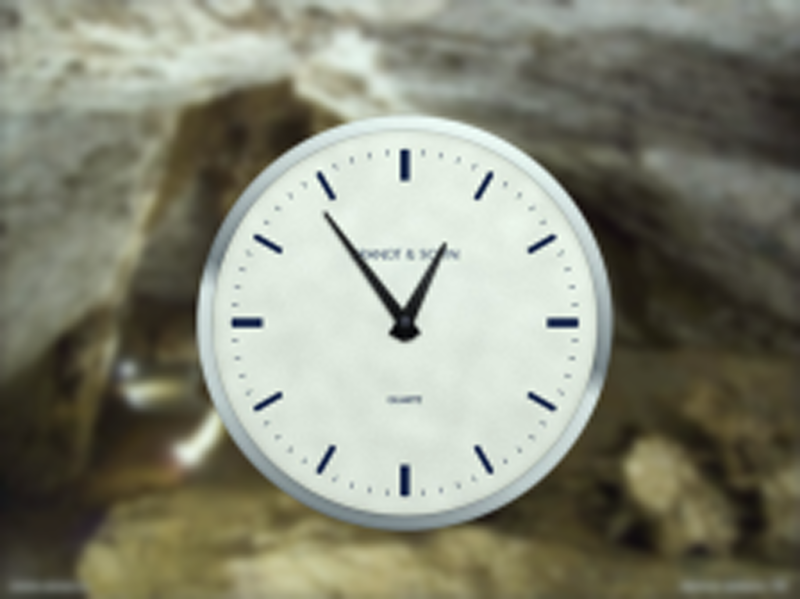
12.54
